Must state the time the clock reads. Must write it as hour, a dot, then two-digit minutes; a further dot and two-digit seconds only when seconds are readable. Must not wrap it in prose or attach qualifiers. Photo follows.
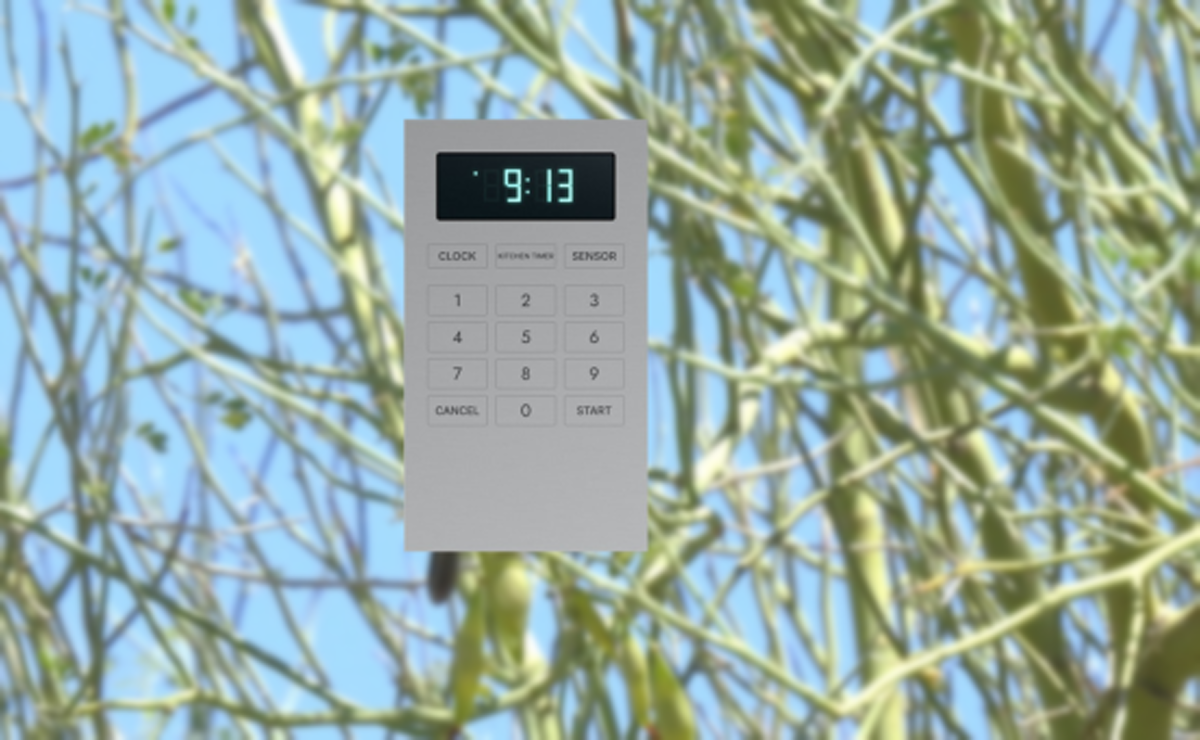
9.13
